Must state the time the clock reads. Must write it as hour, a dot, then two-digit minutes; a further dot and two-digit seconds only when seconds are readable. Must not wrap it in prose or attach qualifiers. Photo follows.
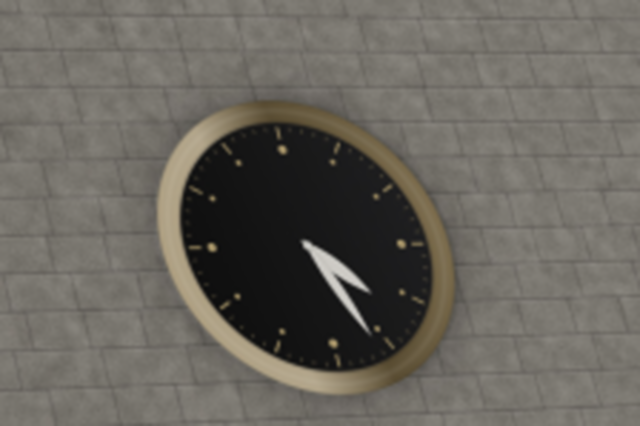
4.26
